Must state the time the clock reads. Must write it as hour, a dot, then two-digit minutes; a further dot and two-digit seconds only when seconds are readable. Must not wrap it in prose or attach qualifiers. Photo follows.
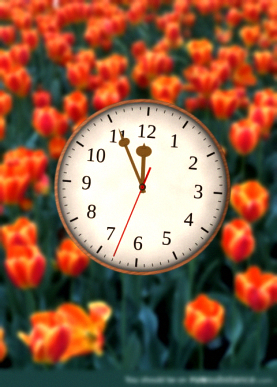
11.55.33
